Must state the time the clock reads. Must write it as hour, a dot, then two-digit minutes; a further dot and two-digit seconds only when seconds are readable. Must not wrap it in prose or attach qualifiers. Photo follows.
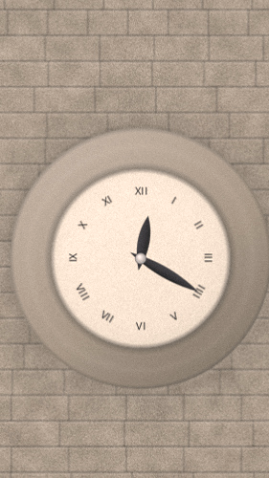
12.20
